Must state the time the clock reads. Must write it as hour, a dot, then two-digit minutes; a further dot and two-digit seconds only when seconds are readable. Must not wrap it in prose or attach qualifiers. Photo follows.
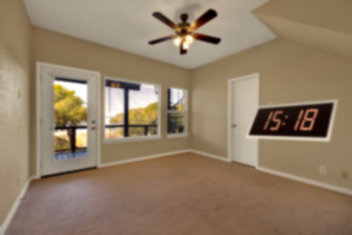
15.18
